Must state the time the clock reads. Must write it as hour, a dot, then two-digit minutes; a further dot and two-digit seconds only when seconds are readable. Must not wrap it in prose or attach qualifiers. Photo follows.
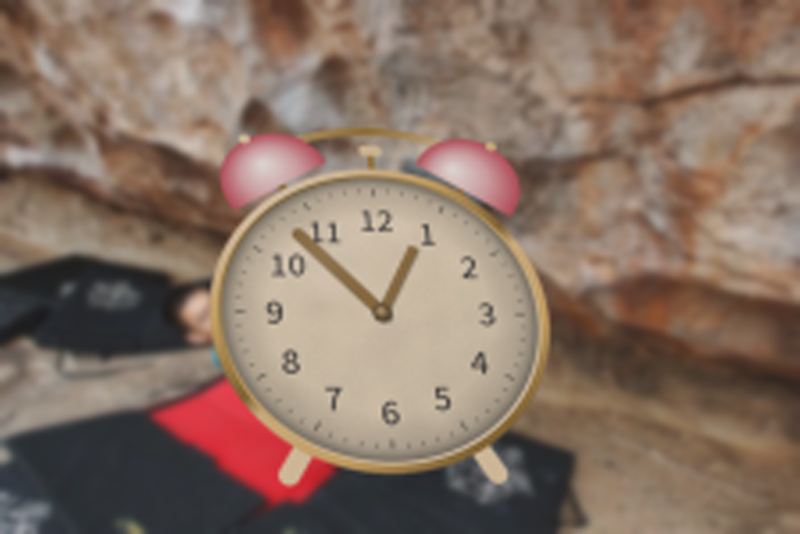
12.53
